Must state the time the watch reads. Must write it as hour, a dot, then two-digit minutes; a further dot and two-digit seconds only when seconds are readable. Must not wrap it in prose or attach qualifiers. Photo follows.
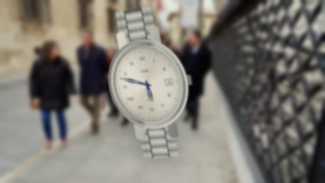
5.48
